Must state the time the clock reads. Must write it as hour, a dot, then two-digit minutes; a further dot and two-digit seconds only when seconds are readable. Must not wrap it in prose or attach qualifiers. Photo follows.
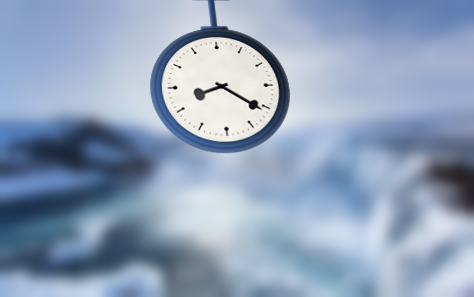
8.21
